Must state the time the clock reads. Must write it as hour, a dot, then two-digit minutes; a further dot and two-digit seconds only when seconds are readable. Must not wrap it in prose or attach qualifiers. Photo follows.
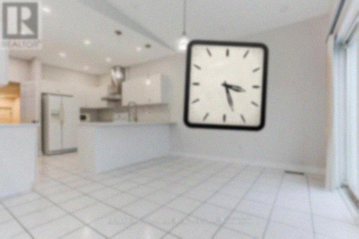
3.27
